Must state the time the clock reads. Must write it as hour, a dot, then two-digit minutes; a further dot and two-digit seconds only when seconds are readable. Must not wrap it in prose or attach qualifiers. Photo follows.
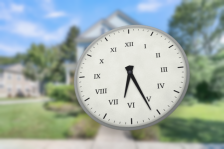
6.26
